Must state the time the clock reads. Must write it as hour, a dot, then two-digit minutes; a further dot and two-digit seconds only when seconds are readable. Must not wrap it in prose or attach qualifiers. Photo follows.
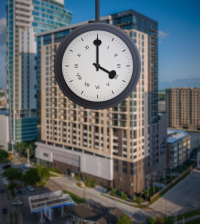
4.00
